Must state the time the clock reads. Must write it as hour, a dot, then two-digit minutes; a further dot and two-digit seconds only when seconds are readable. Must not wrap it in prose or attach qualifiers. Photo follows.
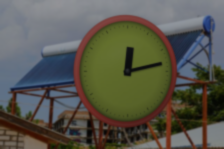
12.13
